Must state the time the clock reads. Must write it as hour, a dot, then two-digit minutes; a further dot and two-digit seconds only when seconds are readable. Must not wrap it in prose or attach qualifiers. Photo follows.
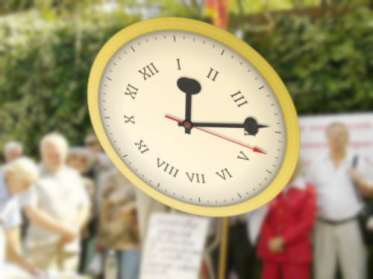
1.19.23
